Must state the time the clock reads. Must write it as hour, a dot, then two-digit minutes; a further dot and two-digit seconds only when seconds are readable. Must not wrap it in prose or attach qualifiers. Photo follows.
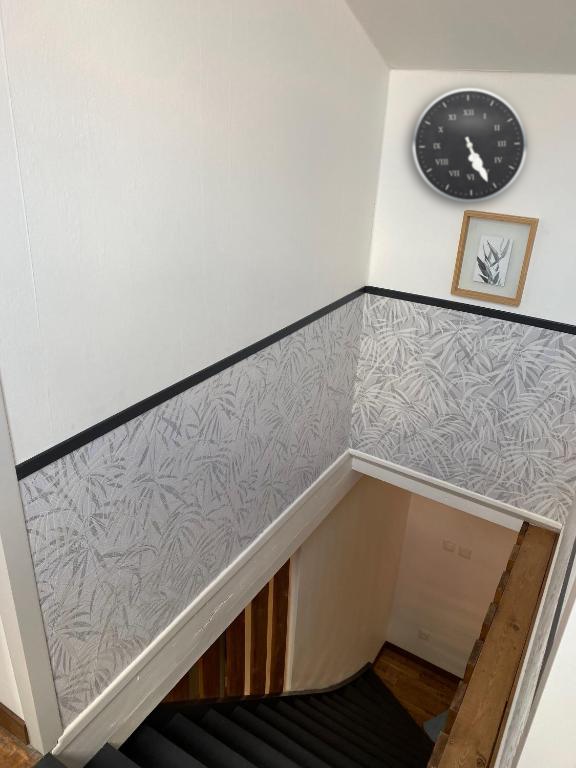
5.26
